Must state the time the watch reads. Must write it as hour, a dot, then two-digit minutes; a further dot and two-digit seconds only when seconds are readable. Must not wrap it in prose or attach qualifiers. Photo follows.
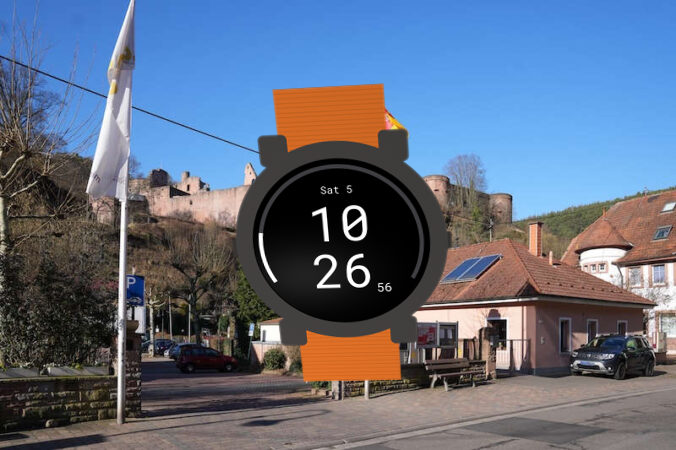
10.26.56
